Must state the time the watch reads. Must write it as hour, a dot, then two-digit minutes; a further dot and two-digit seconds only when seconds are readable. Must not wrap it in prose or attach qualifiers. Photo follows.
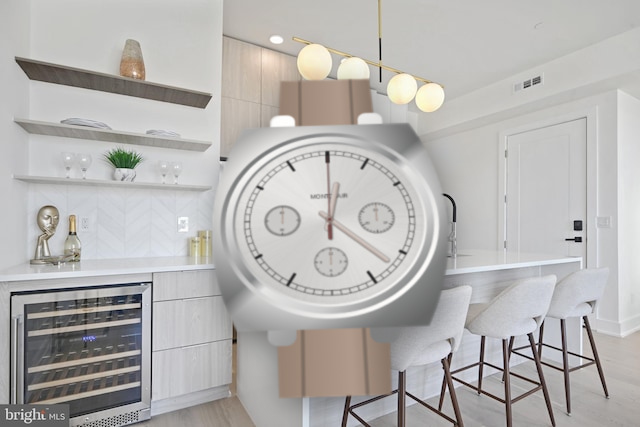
12.22
